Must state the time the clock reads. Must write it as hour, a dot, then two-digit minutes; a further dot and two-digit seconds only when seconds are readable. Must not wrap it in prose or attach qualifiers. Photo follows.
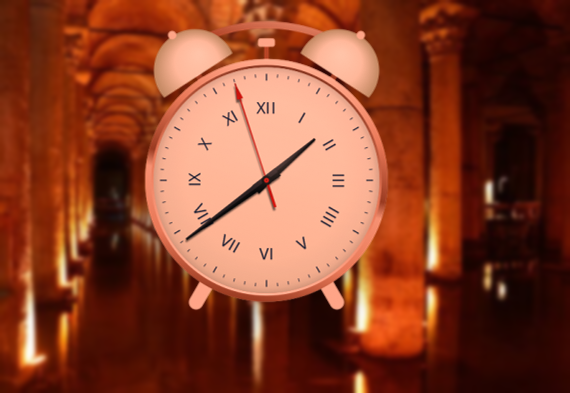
1.38.57
